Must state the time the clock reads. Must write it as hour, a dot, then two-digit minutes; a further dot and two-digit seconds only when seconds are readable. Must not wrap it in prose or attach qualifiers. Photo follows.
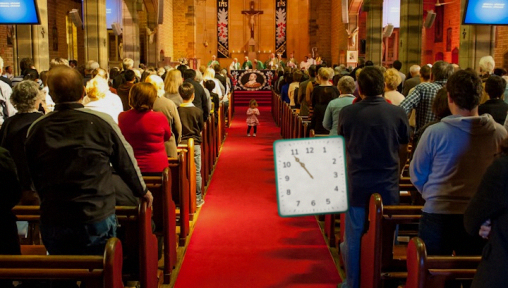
10.54
